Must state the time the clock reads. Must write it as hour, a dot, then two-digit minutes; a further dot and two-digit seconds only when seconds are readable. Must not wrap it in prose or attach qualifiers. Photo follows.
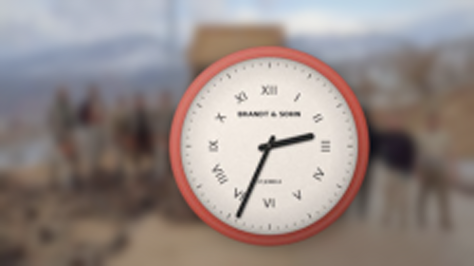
2.34
